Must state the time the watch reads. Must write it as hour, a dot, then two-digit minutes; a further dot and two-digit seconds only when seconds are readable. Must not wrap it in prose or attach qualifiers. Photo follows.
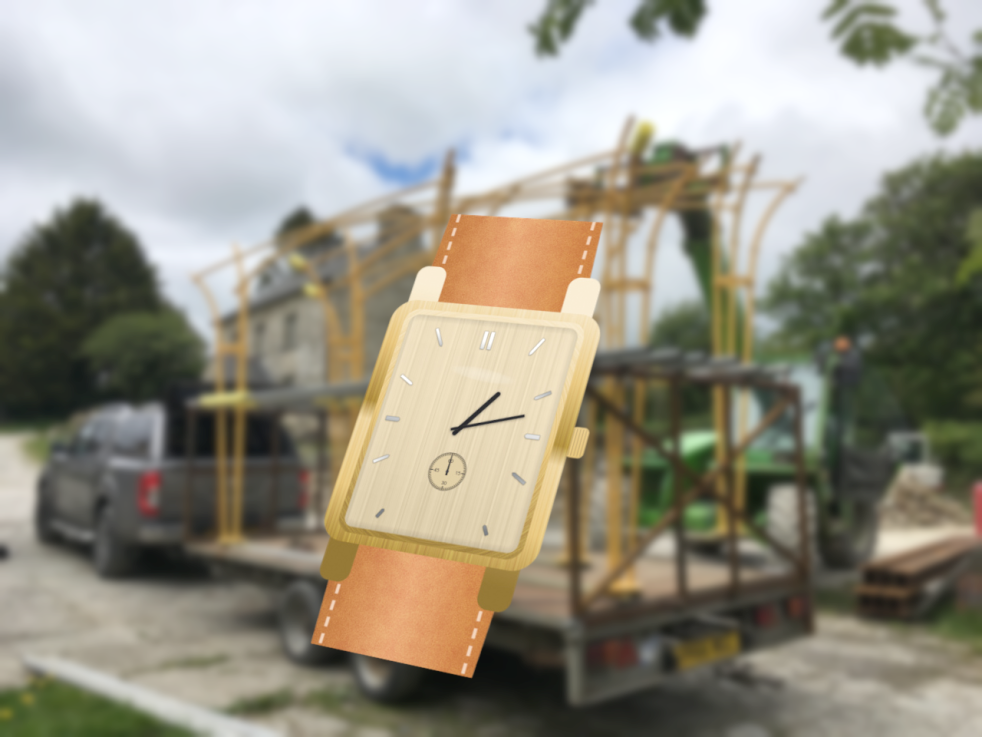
1.12
